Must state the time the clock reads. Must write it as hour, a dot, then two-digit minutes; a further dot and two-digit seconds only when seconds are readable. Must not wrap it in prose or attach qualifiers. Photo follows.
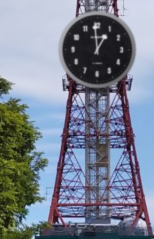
12.59
